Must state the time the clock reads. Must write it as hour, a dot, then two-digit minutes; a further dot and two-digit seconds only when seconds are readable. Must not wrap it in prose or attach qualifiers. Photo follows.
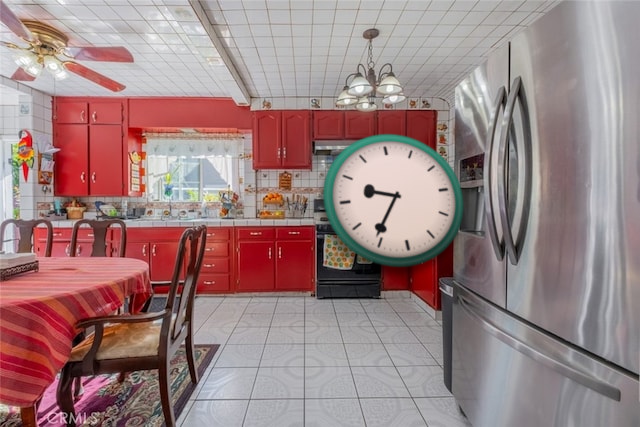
9.36
